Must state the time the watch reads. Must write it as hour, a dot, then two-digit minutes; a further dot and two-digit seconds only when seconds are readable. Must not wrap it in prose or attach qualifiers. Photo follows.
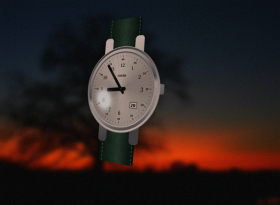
8.54
